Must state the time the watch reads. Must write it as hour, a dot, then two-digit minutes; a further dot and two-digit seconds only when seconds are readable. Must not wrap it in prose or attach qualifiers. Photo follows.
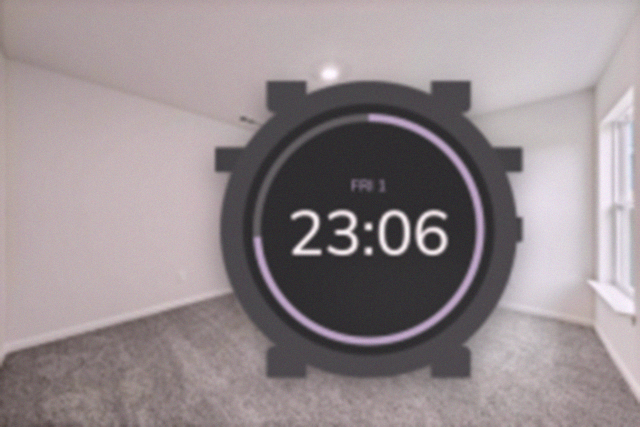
23.06
